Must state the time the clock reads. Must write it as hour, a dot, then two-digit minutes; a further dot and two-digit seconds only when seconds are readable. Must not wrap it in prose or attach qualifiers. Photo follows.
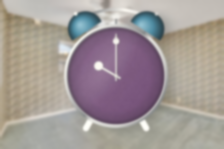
10.00
